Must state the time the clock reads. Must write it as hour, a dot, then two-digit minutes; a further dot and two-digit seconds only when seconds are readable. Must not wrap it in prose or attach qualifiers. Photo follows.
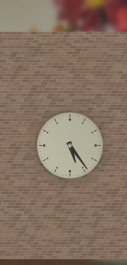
5.24
